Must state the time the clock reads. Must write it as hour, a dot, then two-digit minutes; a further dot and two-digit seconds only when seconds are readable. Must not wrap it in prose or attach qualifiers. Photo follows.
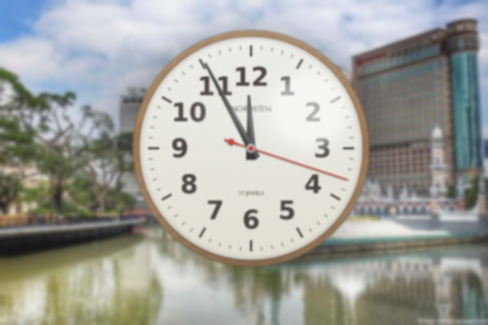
11.55.18
